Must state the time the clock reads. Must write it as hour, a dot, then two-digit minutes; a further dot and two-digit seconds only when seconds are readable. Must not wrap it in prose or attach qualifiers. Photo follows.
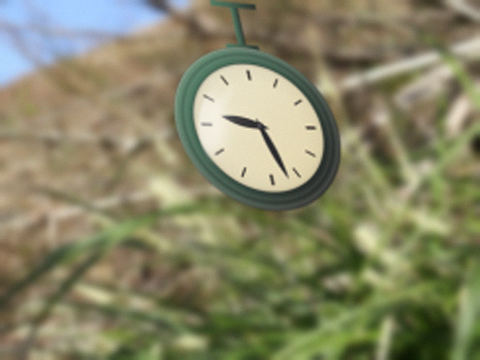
9.27
